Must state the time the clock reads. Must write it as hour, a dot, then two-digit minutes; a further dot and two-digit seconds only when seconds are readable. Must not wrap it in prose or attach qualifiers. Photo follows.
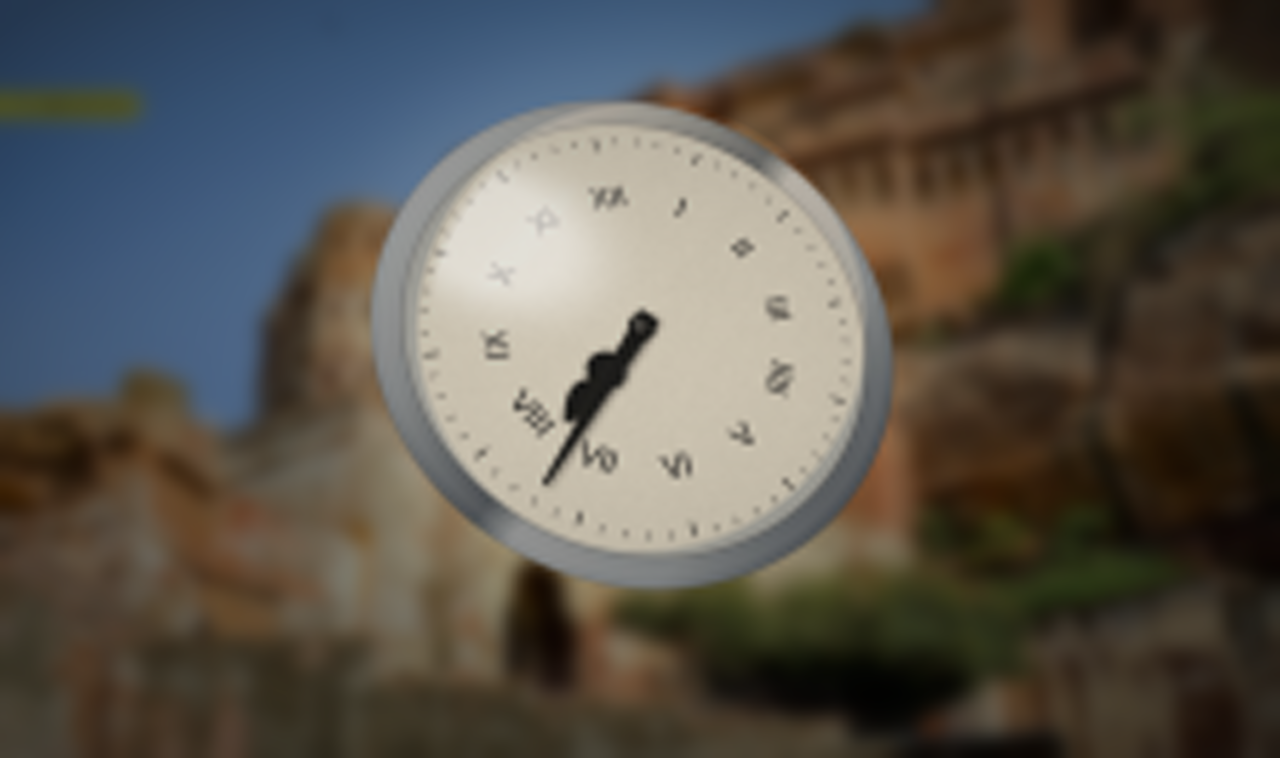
7.37
